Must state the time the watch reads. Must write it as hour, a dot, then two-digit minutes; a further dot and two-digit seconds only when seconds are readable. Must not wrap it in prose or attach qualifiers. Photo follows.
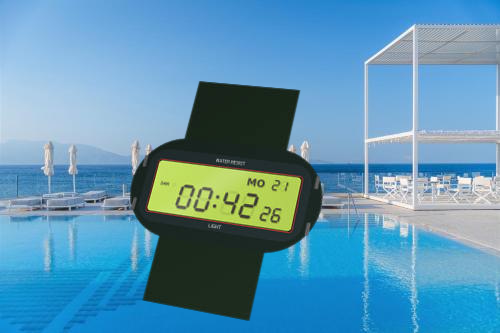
0.42.26
